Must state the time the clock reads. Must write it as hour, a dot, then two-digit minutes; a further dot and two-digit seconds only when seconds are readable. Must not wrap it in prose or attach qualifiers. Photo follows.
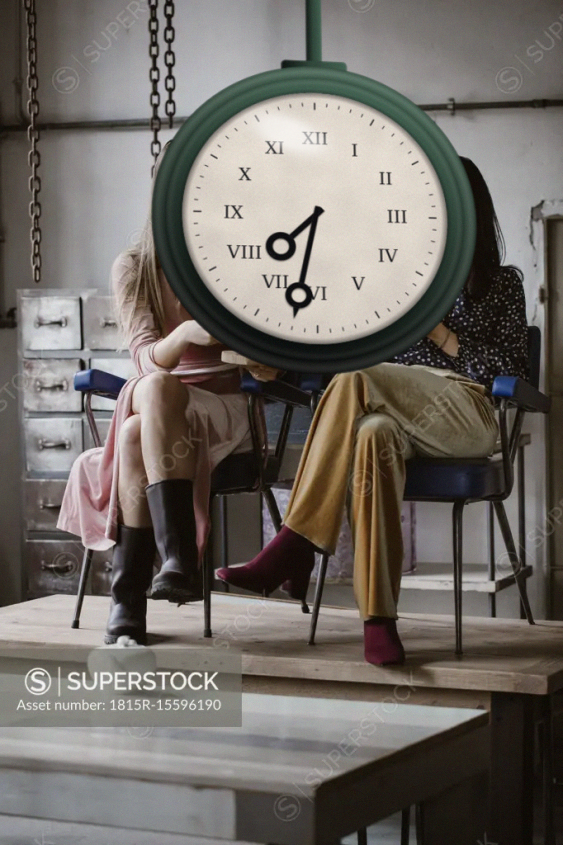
7.32
